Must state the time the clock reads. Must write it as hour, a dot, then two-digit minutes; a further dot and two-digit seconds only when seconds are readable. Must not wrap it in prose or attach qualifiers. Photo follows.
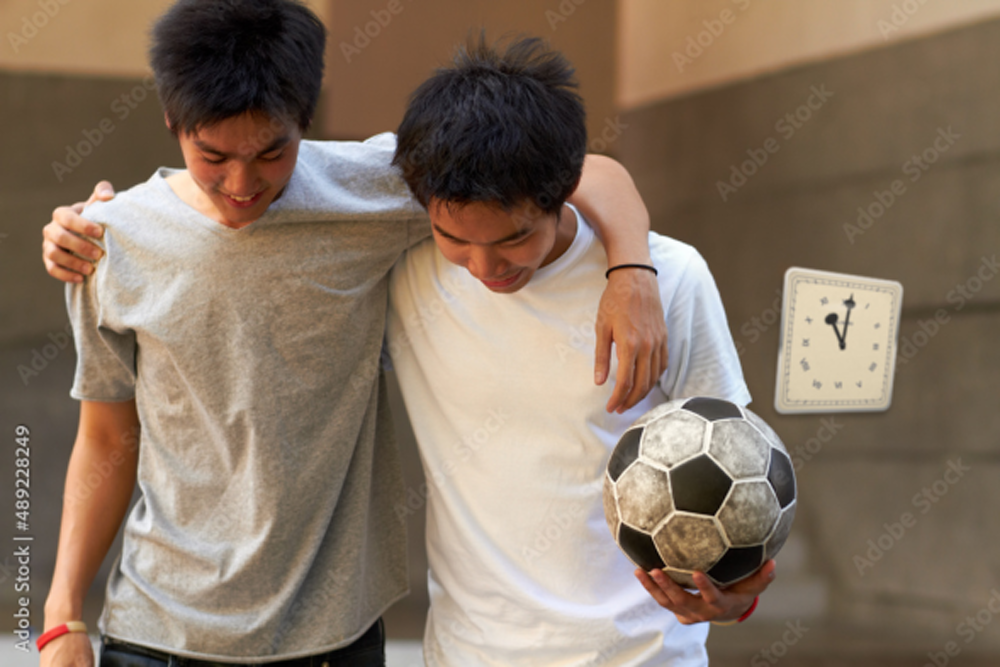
11.01
